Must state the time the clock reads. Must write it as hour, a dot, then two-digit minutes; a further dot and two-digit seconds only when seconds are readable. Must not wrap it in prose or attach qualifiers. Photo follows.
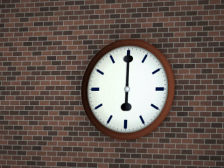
6.00
